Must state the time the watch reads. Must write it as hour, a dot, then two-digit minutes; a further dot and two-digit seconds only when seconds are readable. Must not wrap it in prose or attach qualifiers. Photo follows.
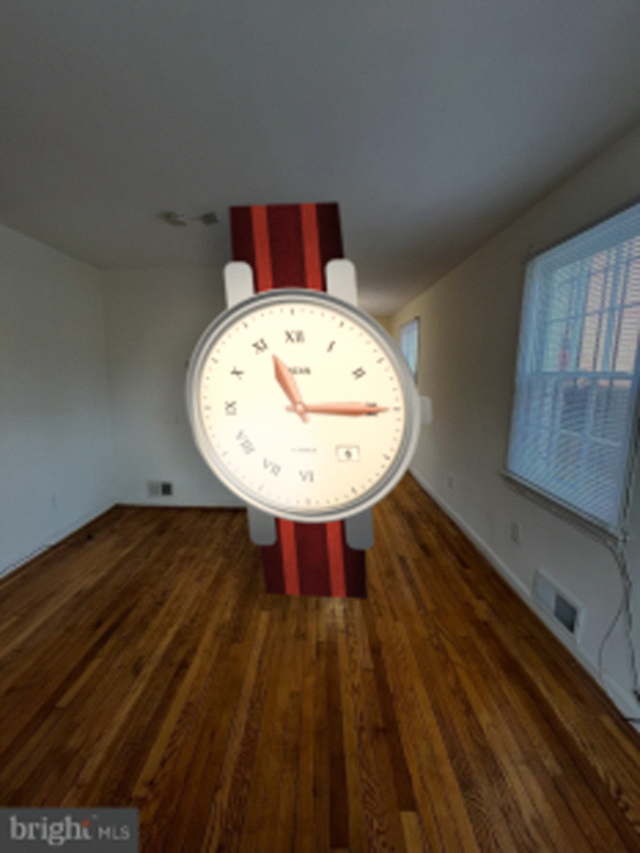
11.15
